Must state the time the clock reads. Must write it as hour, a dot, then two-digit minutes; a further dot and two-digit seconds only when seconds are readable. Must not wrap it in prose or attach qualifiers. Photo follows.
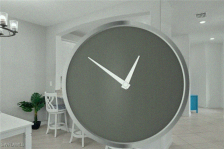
12.51
